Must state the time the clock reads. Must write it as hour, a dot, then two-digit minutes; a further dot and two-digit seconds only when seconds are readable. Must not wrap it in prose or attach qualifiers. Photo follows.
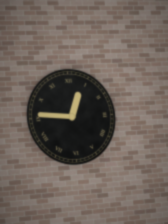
12.46
